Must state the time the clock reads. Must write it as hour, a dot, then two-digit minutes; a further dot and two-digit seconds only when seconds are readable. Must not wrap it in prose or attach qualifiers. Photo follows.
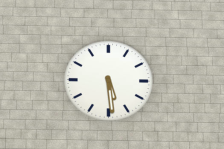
5.29
